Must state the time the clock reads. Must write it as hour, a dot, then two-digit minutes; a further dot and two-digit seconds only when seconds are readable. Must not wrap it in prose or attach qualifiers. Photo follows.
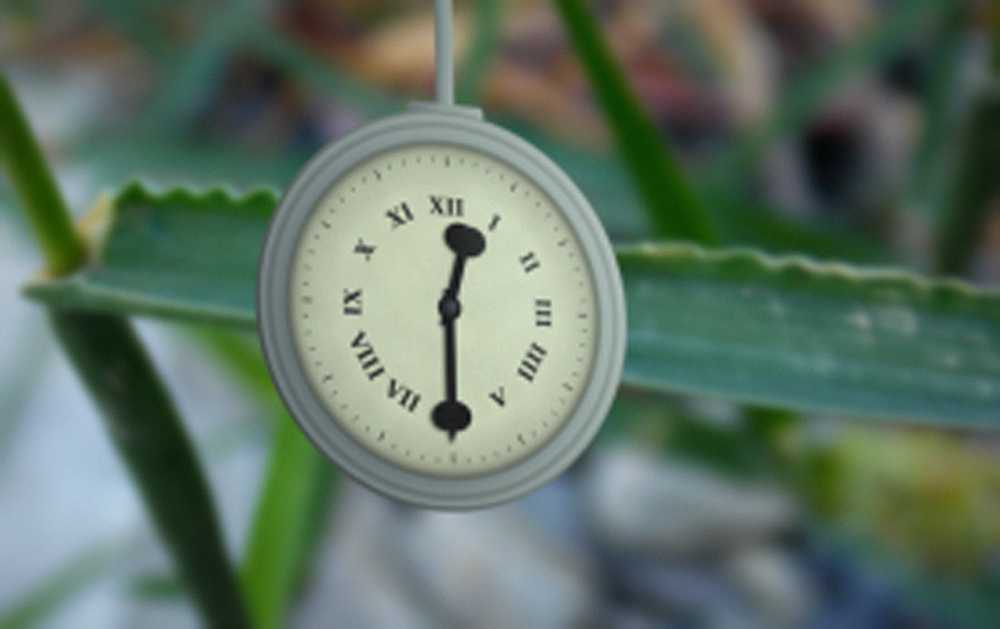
12.30
